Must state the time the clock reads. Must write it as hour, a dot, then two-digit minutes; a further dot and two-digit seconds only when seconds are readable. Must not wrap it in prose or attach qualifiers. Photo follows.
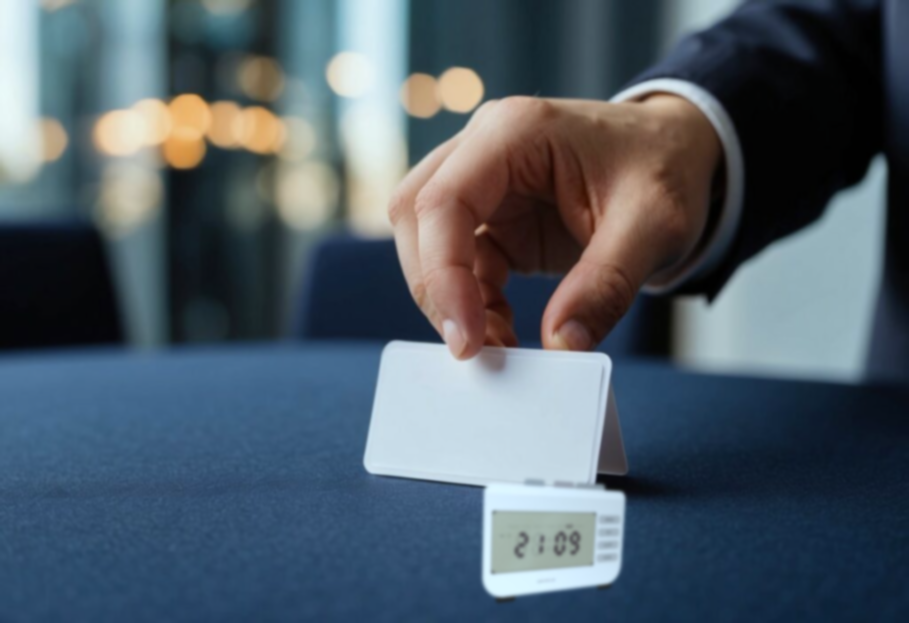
21.09
